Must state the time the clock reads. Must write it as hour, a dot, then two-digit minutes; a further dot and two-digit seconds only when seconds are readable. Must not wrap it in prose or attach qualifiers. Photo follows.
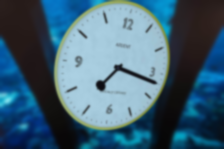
7.17
